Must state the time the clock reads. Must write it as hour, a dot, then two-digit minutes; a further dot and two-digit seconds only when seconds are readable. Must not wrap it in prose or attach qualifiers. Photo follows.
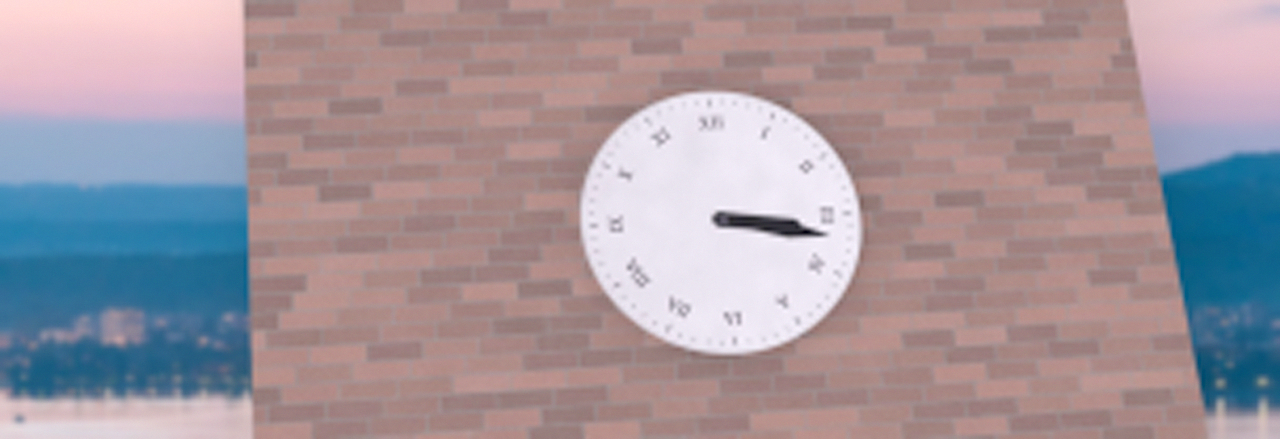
3.17
